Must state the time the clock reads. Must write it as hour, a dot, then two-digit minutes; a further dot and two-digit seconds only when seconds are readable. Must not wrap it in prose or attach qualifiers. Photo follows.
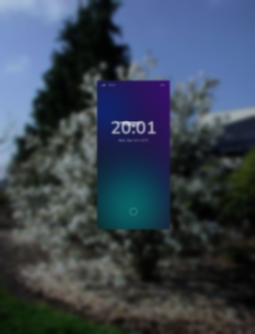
20.01
